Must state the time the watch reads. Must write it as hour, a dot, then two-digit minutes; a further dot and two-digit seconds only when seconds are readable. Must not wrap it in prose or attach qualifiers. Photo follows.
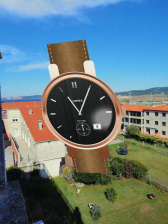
11.05
